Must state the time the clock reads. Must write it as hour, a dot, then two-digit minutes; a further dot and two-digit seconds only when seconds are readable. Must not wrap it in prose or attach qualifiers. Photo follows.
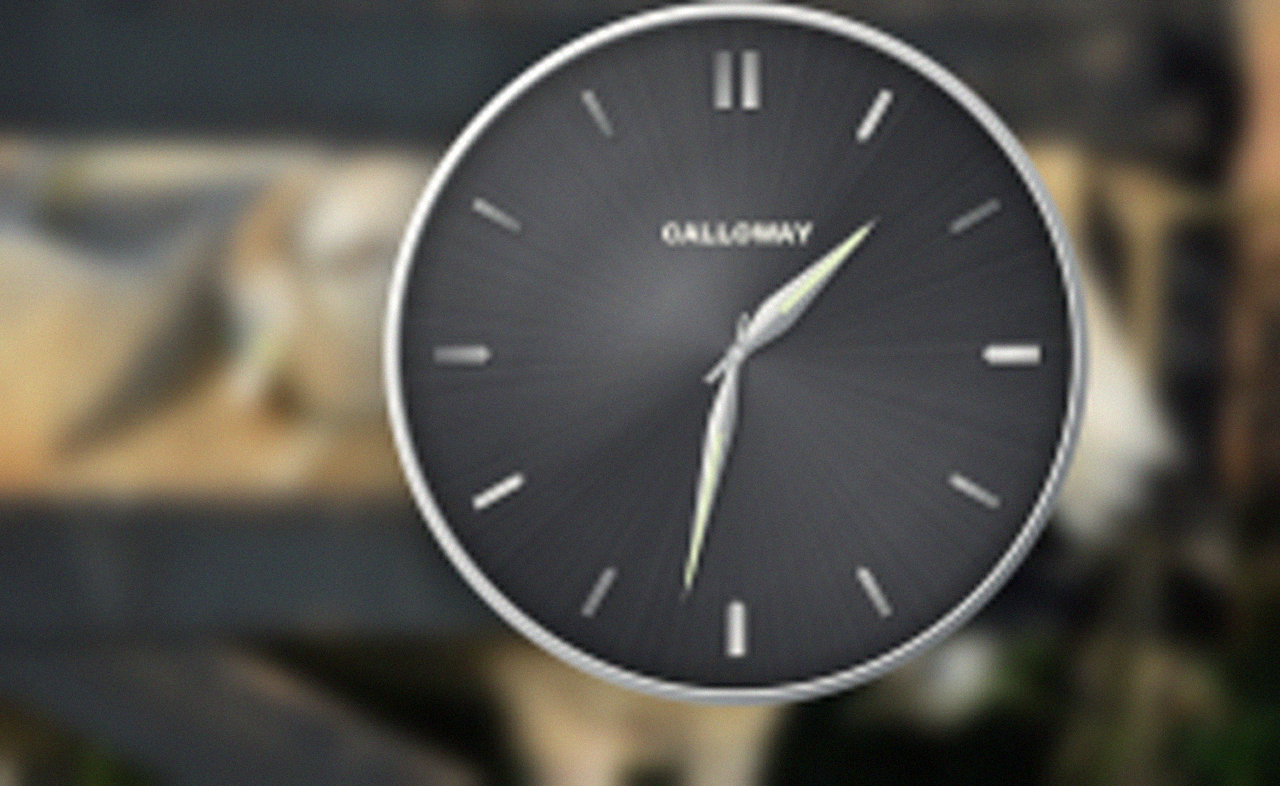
1.32
